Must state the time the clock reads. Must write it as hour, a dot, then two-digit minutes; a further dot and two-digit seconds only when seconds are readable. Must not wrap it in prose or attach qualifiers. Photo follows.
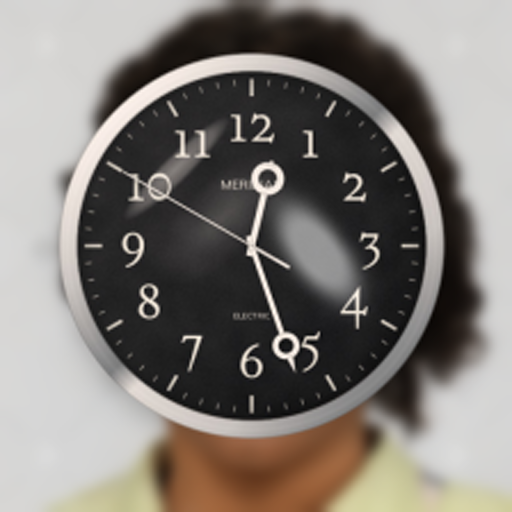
12.26.50
